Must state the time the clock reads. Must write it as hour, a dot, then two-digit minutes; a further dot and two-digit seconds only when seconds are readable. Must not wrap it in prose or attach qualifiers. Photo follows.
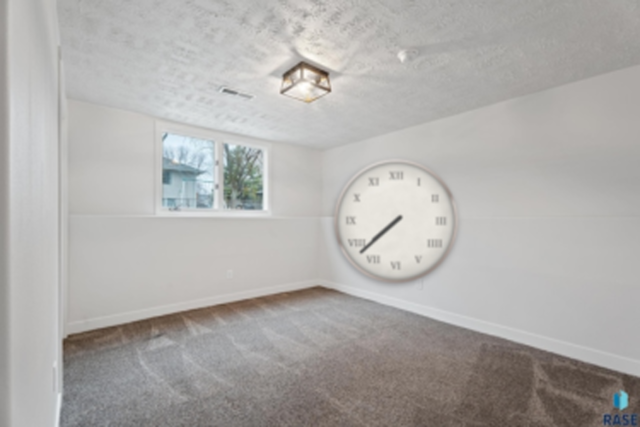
7.38
